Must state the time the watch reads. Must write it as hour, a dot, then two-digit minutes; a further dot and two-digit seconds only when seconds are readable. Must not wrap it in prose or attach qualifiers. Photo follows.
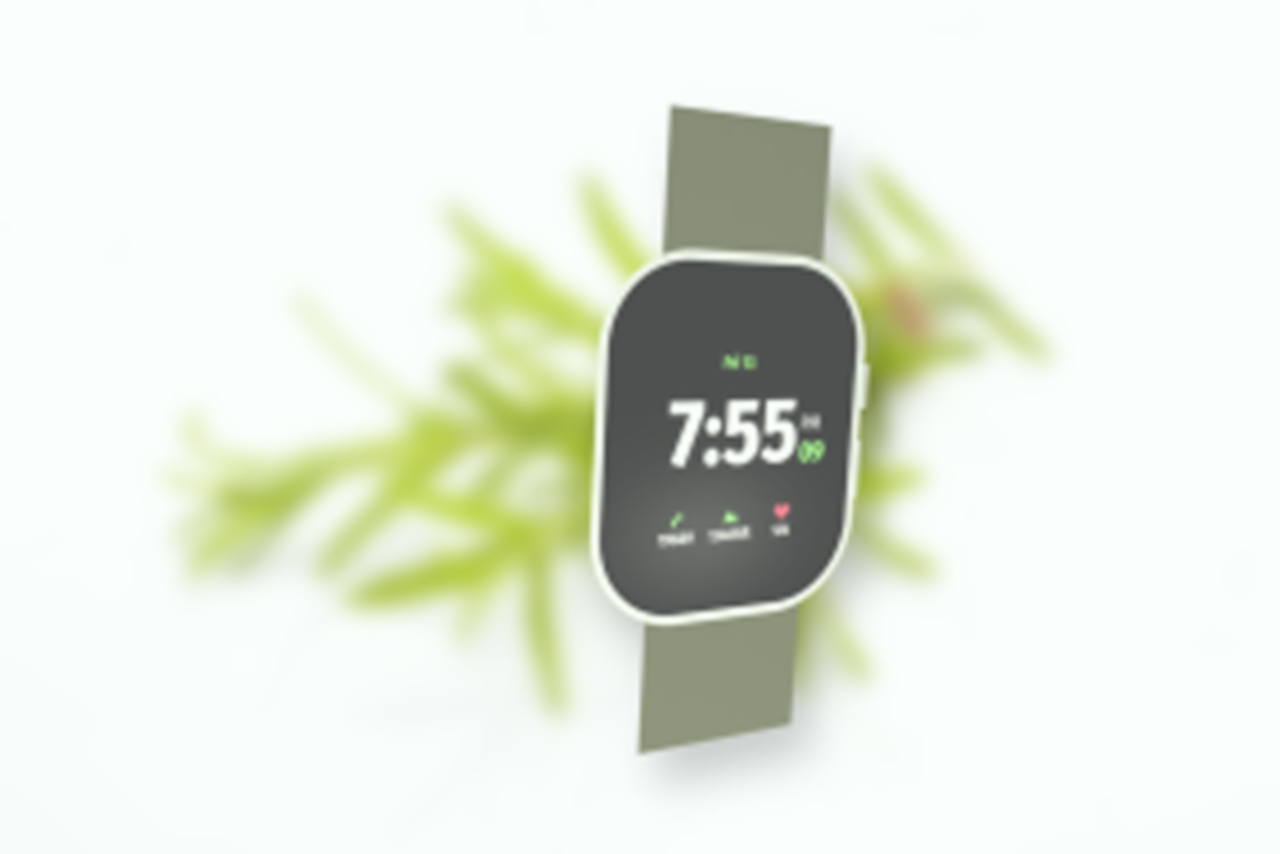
7.55
